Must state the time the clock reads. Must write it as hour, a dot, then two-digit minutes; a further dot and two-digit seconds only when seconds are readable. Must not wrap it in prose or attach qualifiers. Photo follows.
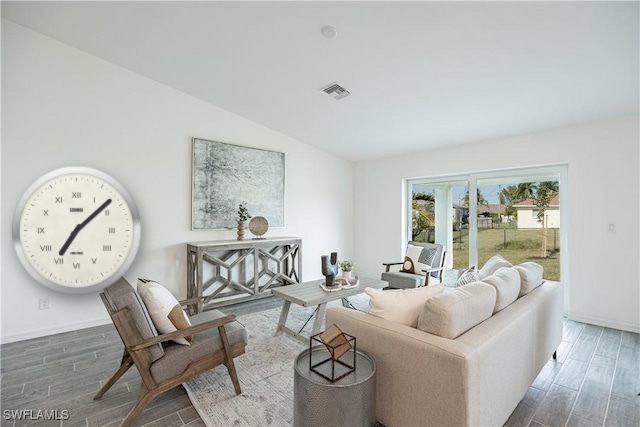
7.08
